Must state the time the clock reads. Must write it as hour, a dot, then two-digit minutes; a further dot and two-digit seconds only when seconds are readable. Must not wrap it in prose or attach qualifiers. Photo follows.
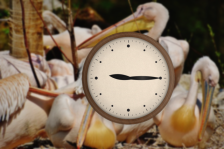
9.15
